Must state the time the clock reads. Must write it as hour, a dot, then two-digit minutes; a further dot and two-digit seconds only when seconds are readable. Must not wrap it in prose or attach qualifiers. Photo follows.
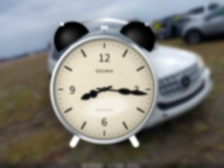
8.16
